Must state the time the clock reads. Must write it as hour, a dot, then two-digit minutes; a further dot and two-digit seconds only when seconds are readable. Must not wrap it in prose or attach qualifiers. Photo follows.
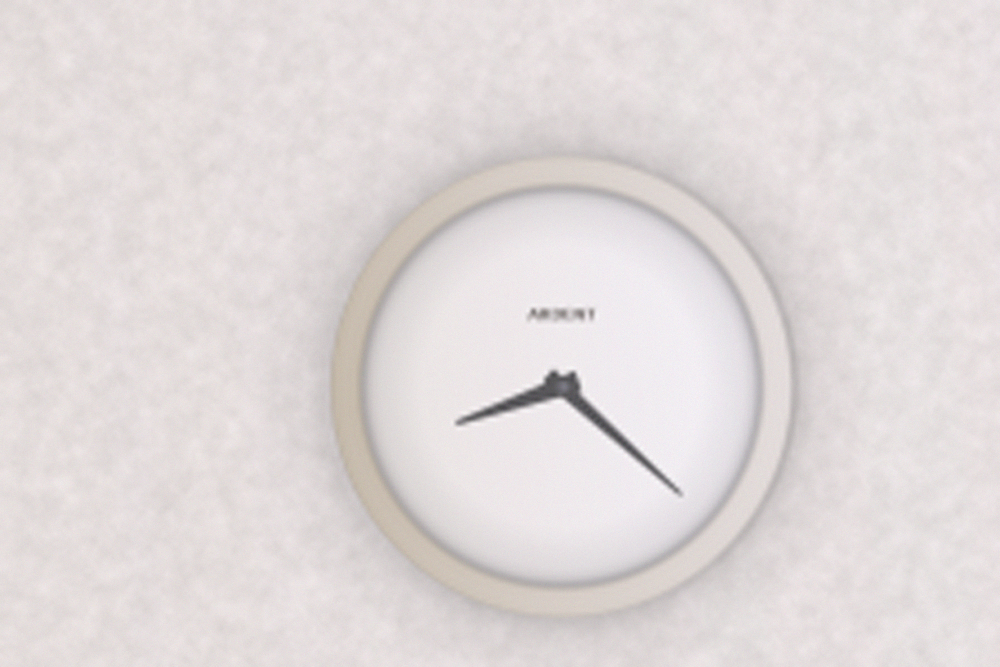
8.22
